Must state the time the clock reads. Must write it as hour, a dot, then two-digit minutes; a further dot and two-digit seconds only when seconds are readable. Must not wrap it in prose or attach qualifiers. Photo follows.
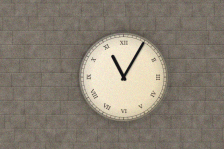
11.05
